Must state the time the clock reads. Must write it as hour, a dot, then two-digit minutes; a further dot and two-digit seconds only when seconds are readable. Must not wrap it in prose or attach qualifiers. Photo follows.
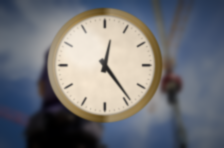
12.24
